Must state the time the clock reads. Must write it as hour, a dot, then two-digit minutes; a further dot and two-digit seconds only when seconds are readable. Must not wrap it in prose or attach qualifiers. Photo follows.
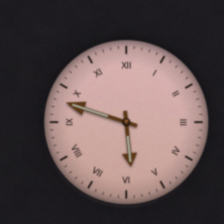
5.48
